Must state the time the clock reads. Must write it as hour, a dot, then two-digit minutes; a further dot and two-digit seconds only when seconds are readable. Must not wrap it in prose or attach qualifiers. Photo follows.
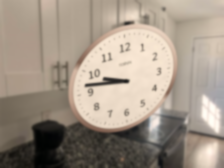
9.47
